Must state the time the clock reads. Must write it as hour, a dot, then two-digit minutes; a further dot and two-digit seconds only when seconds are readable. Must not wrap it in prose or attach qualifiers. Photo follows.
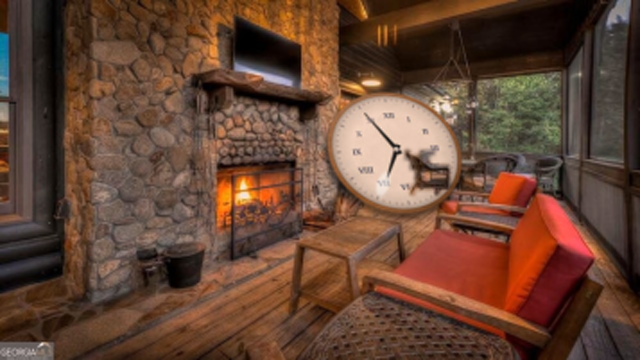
6.55
